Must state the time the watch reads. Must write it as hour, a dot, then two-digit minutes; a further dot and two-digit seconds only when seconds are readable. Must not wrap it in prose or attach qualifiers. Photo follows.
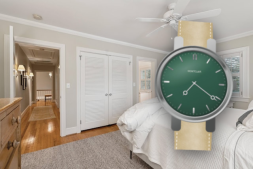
7.21
